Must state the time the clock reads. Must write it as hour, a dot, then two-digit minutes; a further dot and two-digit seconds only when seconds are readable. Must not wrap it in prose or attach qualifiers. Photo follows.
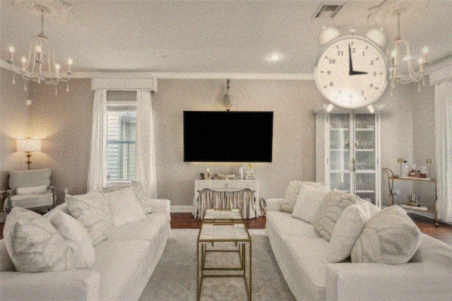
2.59
